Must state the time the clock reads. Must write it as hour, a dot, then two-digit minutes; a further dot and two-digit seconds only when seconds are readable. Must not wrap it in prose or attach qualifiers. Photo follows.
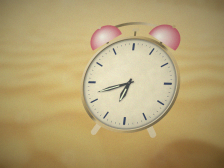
6.42
